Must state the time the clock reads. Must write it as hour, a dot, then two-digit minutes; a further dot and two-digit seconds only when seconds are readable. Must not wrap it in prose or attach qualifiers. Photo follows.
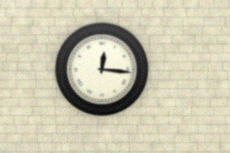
12.16
